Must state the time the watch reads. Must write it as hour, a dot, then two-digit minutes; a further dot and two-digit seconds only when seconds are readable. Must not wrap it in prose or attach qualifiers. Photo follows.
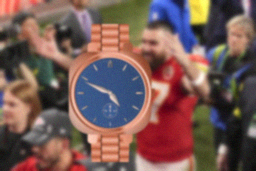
4.49
